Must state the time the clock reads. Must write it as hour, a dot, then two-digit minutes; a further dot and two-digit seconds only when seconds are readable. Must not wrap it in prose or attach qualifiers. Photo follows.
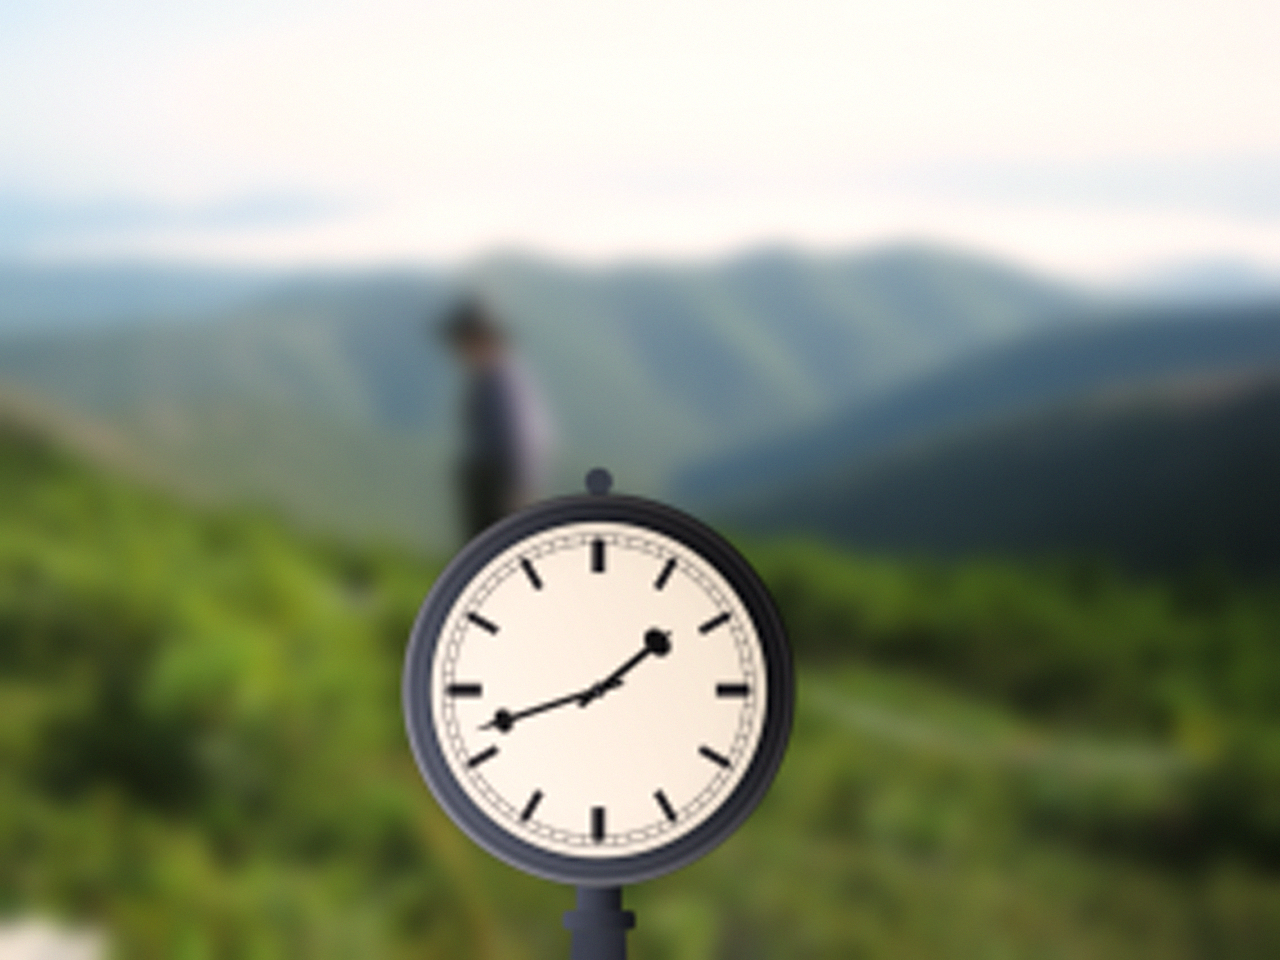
1.42
